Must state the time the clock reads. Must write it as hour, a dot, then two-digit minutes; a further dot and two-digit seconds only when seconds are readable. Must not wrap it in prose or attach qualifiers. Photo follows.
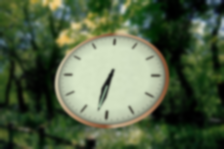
6.32
